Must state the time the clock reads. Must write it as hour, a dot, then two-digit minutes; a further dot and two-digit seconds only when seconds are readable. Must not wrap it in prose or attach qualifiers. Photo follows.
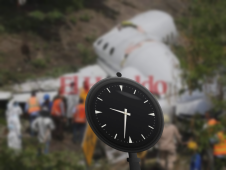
9.32
